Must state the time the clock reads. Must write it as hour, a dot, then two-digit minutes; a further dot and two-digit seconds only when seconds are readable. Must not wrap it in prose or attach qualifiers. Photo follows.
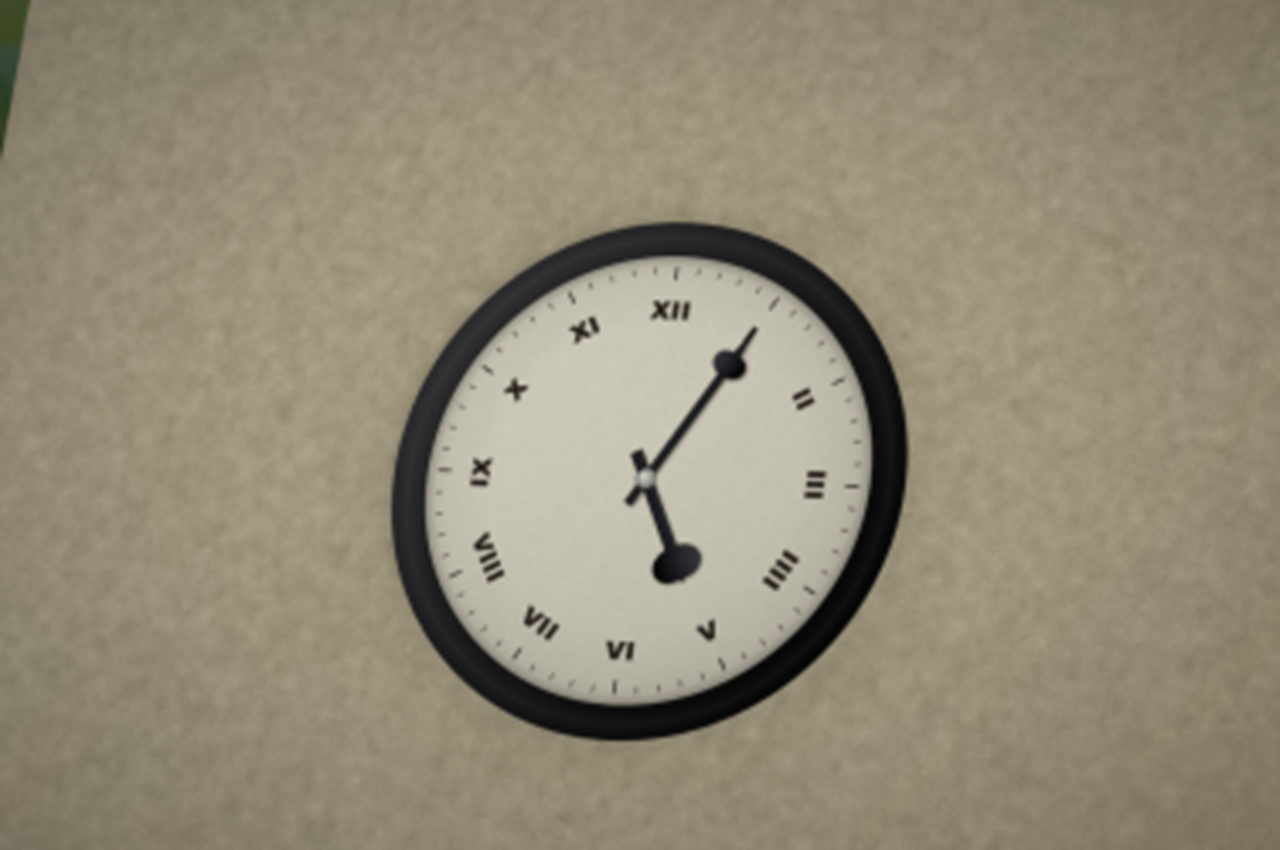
5.05
